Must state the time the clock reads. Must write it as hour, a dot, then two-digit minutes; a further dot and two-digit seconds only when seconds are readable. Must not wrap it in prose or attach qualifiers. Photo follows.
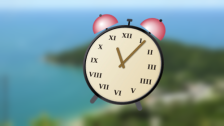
11.06
